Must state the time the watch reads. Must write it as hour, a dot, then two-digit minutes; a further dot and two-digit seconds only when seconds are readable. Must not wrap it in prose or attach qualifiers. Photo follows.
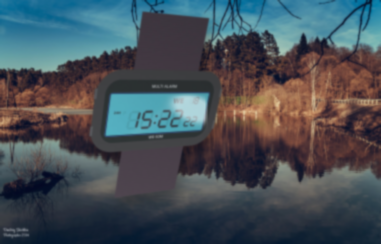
15.22.22
